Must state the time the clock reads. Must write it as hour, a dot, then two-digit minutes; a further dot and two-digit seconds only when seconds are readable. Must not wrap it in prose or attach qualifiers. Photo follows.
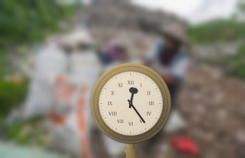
12.24
